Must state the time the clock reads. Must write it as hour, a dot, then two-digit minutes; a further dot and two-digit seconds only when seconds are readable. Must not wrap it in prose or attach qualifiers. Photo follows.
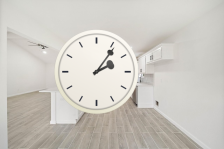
2.06
